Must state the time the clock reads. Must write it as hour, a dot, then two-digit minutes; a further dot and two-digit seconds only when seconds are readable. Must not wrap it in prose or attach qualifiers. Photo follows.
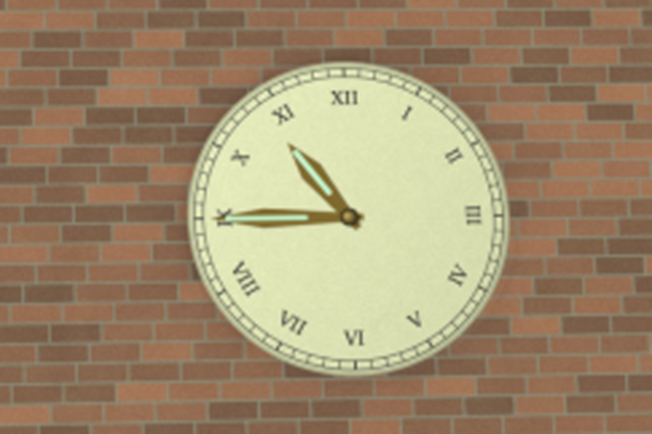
10.45
